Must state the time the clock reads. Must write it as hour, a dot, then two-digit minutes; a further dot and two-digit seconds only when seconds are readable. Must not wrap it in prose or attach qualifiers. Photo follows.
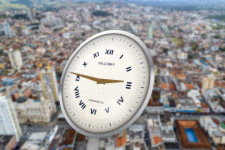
2.46
